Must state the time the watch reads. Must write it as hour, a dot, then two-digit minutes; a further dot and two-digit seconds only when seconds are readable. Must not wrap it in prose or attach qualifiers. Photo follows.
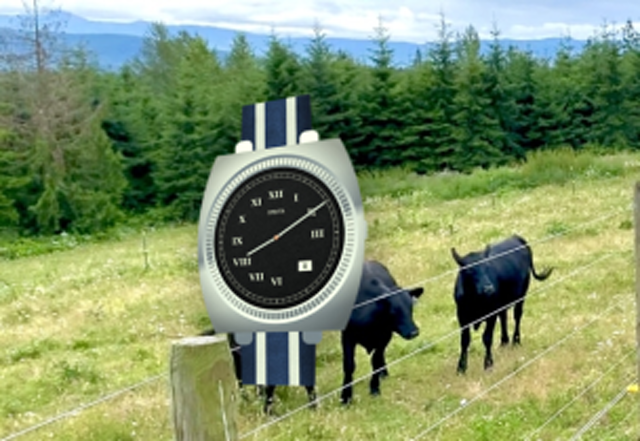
8.10
